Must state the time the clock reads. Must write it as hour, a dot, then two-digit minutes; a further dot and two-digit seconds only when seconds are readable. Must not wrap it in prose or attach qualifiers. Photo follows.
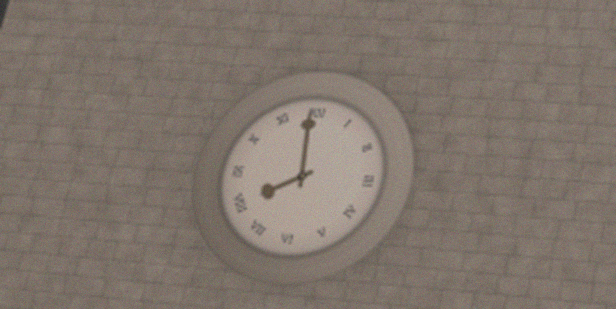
7.59
